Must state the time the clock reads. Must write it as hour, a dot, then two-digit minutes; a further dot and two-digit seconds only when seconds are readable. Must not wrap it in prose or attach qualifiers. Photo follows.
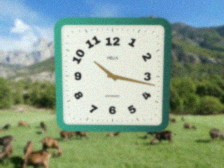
10.17
